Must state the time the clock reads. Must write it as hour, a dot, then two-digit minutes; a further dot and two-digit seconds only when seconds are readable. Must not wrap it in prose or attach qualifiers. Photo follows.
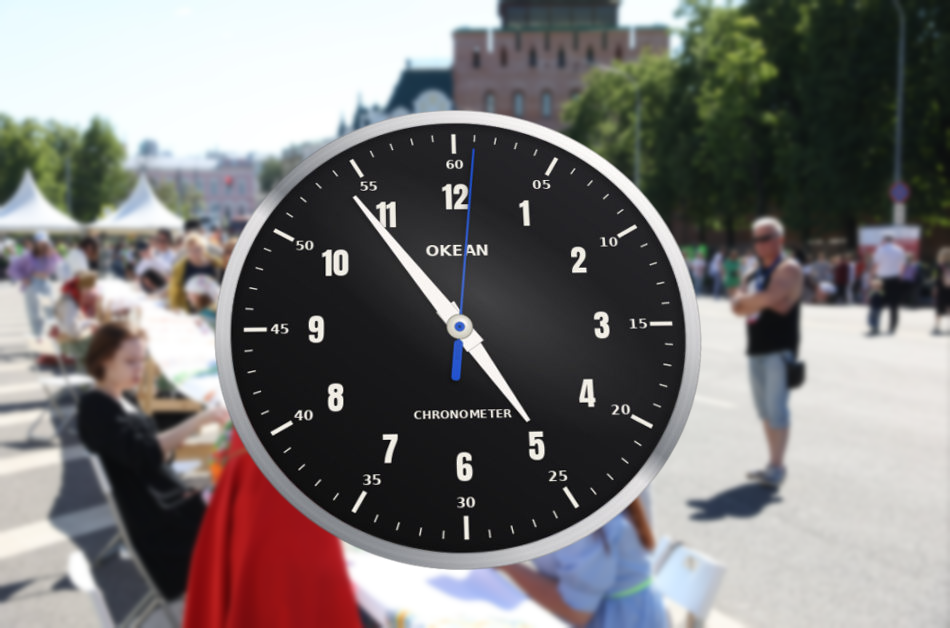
4.54.01
